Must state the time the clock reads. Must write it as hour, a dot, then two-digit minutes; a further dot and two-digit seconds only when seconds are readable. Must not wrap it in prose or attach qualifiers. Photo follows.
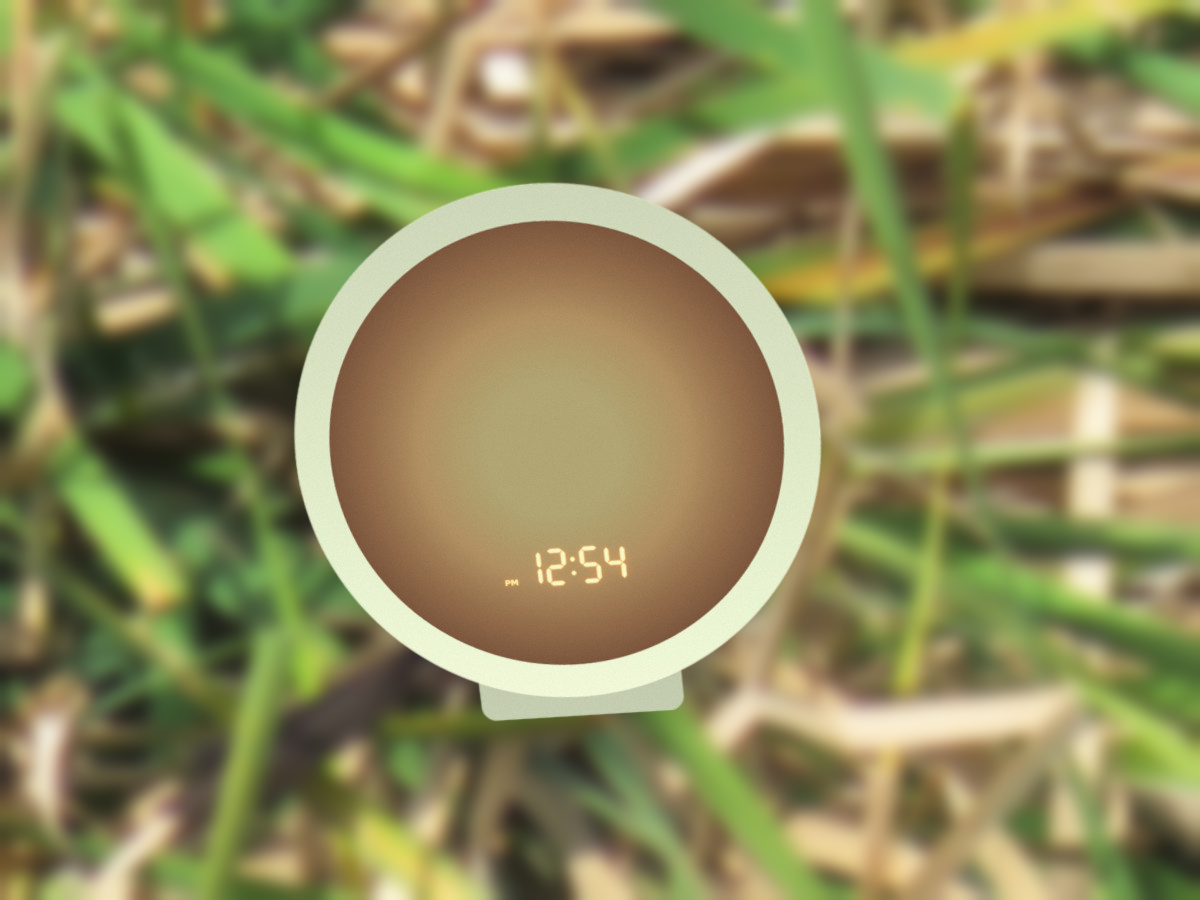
12.54
